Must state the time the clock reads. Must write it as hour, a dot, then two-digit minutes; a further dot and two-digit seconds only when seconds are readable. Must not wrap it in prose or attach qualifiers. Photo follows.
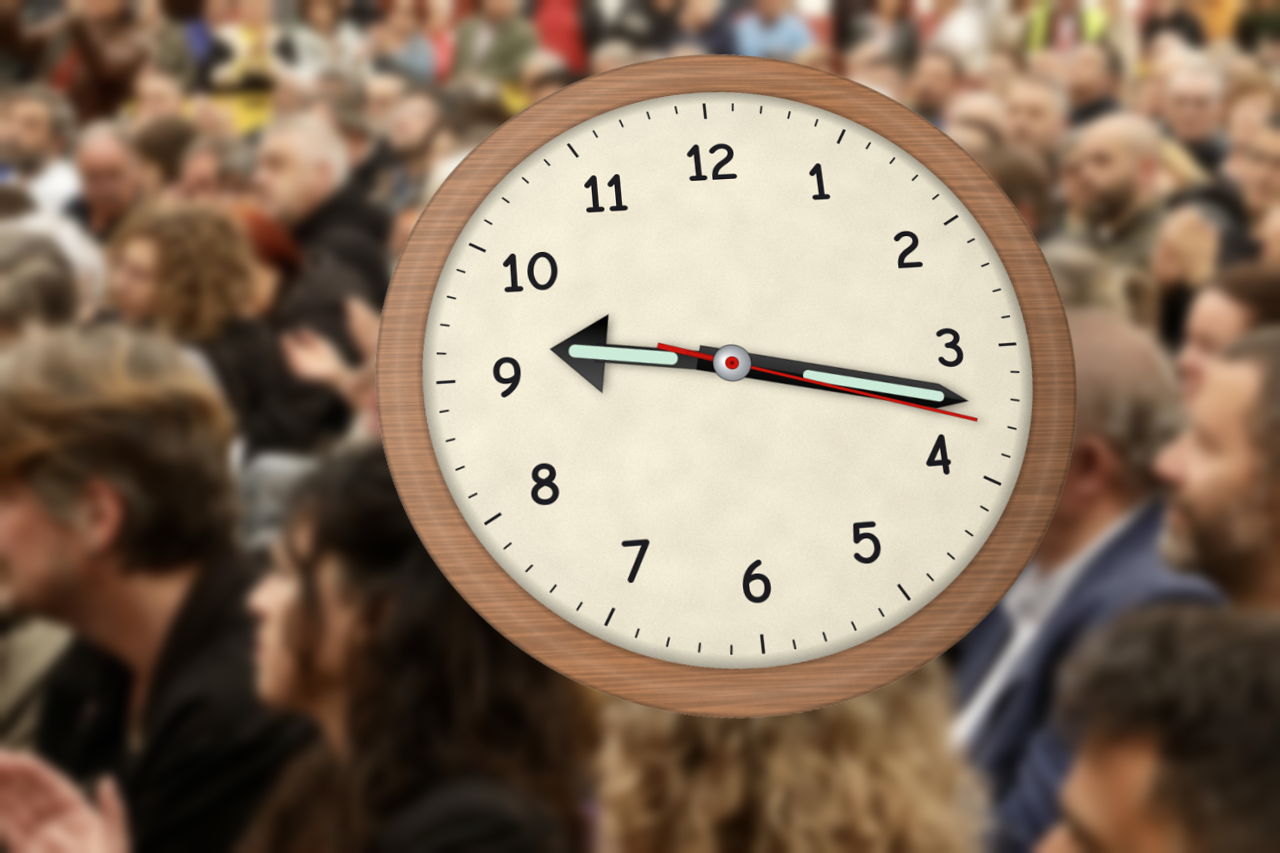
9.17.18
